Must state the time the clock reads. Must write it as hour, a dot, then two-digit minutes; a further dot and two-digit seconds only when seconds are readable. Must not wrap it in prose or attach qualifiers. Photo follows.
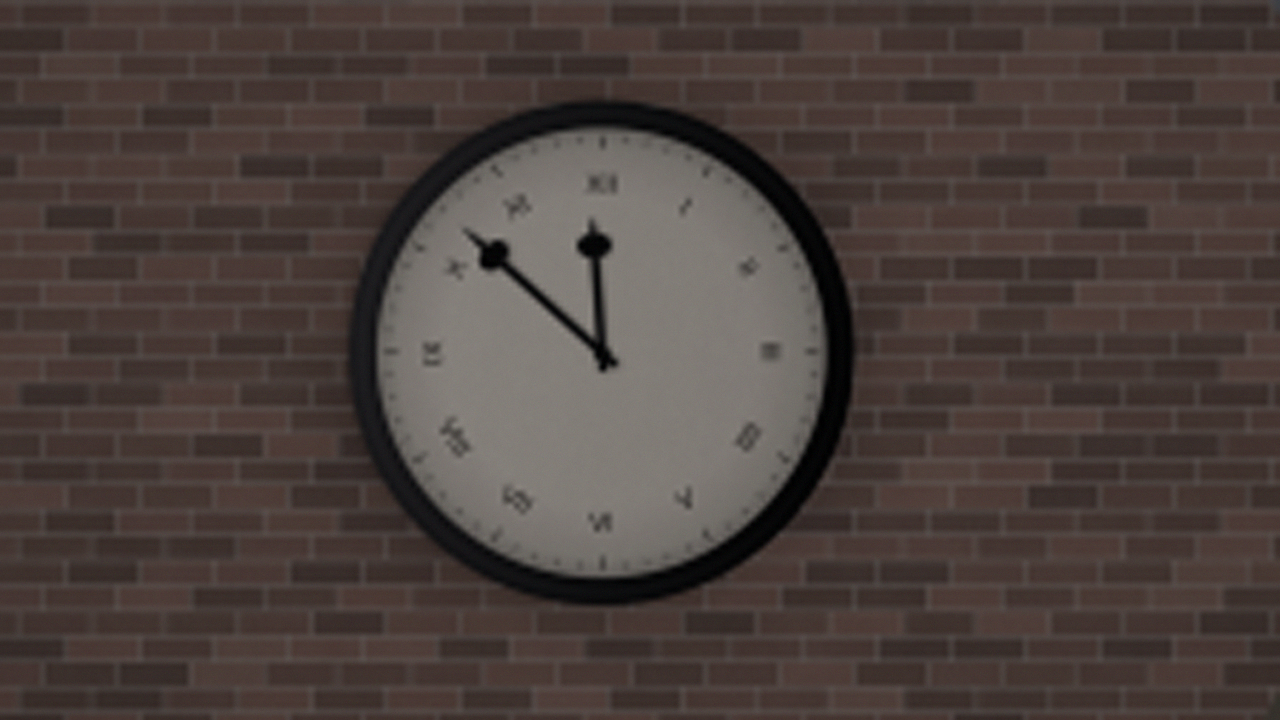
11.52
